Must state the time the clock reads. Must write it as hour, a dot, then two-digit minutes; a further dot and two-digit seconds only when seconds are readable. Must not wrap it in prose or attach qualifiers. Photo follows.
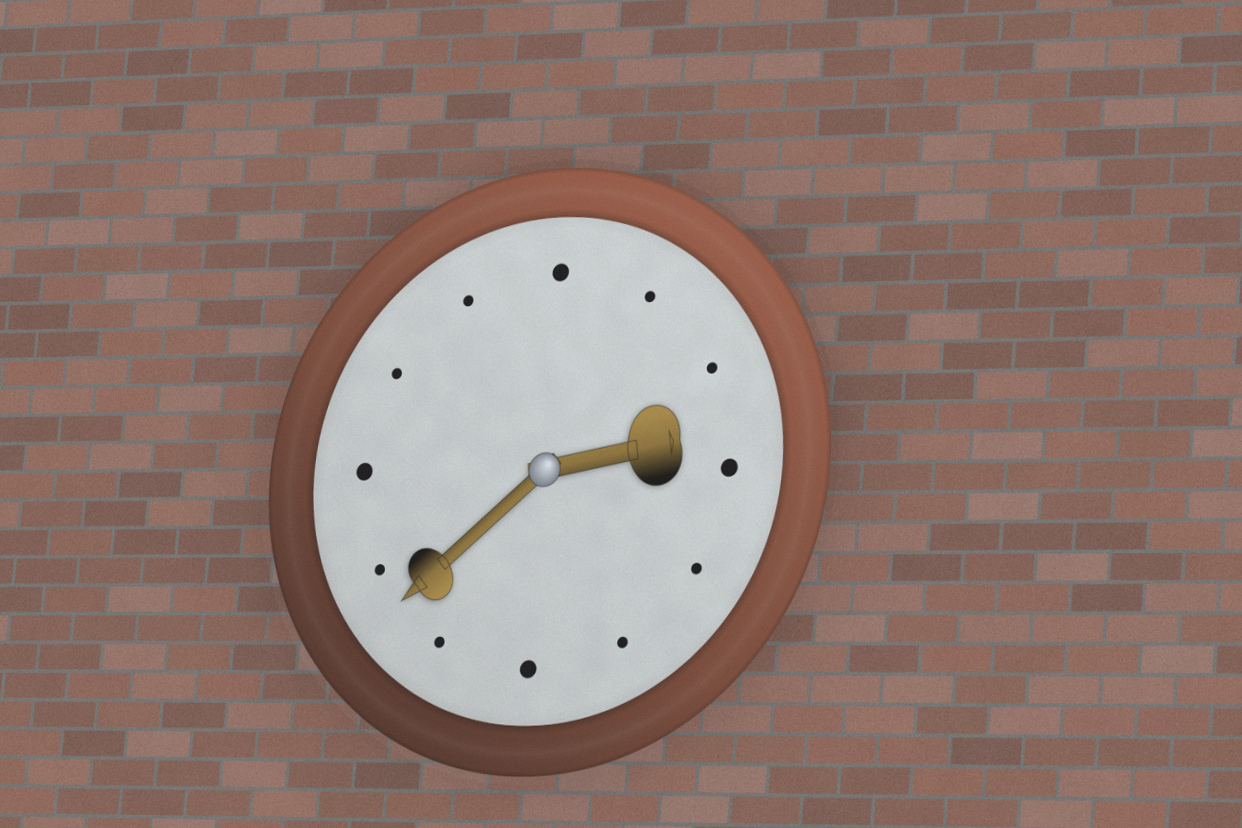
2.38
